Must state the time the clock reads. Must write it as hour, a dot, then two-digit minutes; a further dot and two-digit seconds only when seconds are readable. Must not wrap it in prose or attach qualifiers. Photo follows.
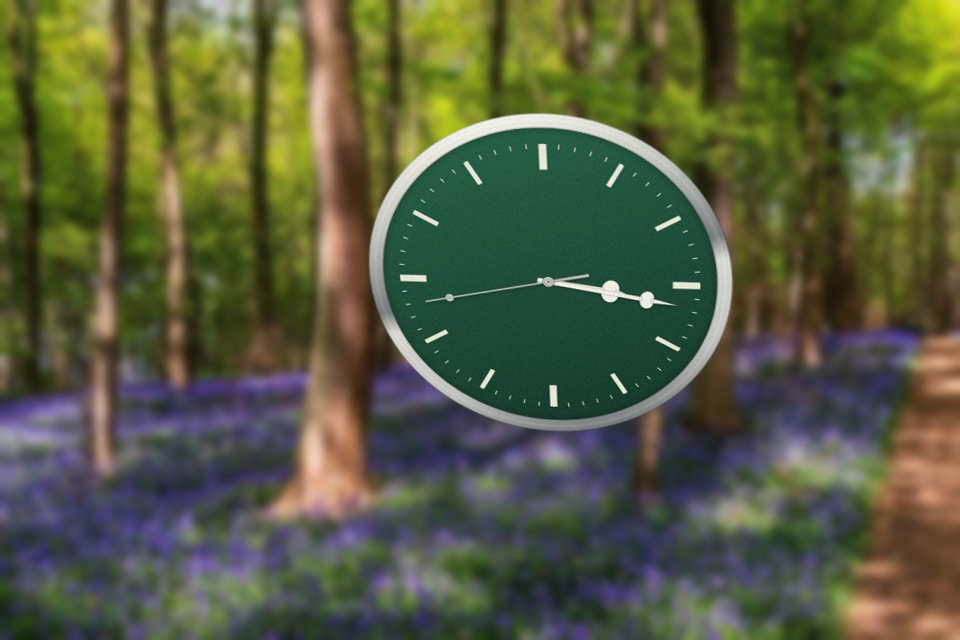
3.16.43
